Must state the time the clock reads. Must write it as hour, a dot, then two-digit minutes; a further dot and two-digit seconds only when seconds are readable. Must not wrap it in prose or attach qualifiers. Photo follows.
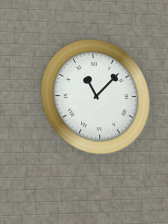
11.08
